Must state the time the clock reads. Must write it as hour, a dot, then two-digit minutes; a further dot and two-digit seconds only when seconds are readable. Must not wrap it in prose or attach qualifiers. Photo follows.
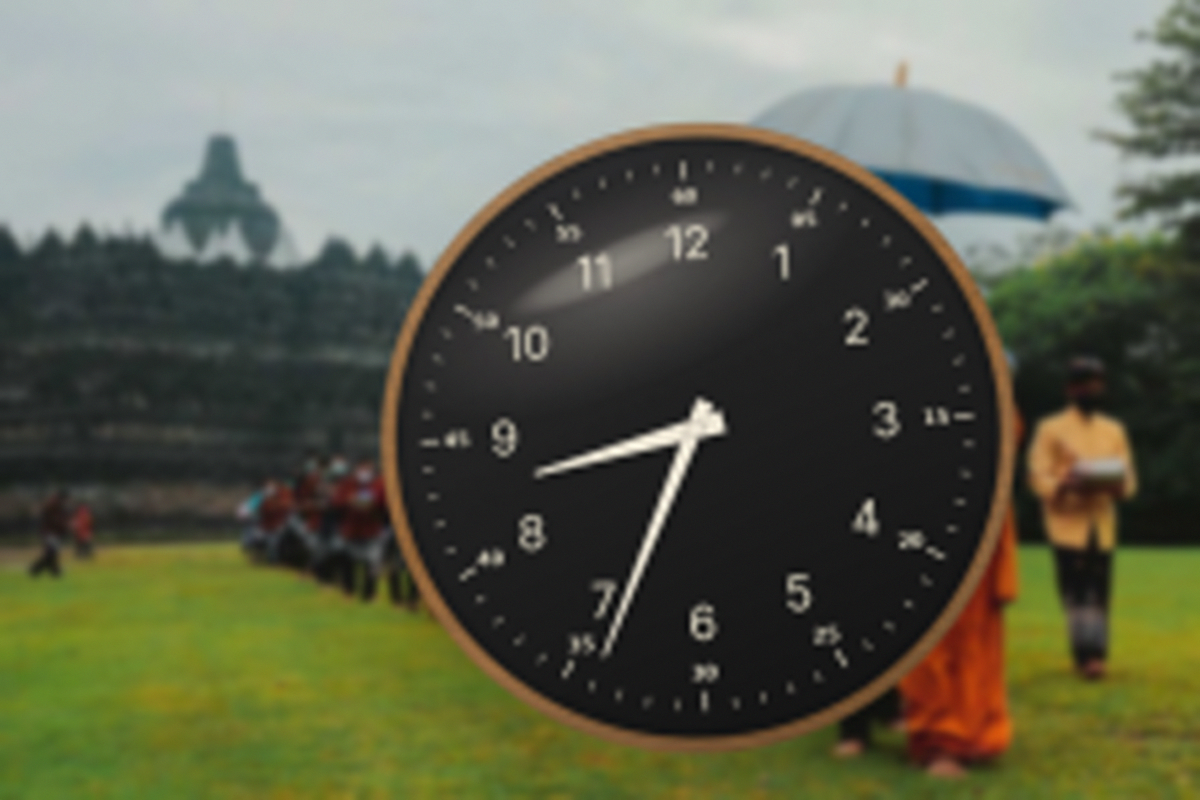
8.34
